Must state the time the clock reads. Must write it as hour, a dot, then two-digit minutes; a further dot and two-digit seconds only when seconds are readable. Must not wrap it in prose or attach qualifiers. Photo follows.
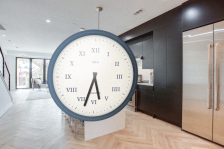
5.33
